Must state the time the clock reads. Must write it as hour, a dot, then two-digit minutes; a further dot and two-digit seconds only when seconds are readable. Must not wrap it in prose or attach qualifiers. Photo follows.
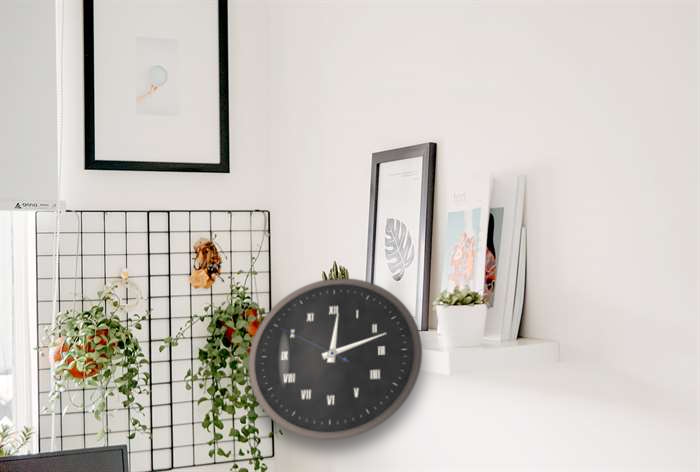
12.11.50
